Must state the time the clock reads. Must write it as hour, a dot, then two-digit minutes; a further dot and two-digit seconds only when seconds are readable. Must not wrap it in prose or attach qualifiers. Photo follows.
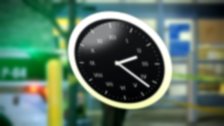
2.22
